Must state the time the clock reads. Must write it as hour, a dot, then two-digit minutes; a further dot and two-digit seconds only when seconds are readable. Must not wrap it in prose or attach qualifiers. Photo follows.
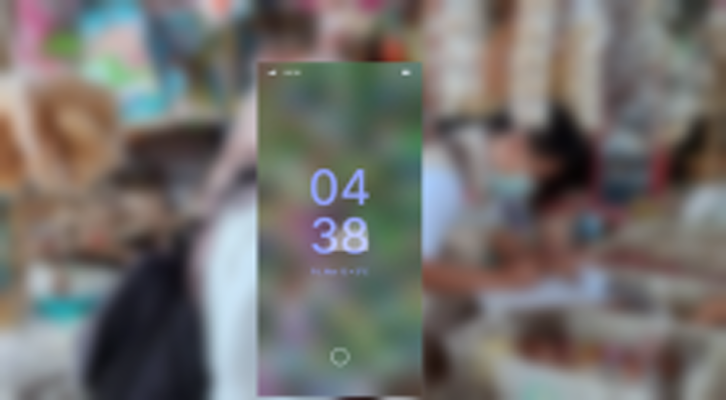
4.38
